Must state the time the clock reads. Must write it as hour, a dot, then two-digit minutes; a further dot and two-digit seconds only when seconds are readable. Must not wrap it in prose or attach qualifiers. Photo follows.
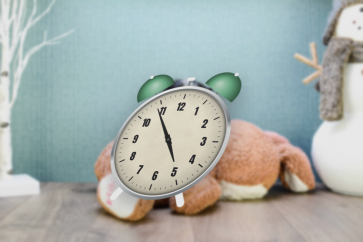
4.54
